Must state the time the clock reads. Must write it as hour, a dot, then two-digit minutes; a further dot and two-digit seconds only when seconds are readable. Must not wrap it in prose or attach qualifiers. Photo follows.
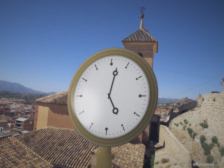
5.02
